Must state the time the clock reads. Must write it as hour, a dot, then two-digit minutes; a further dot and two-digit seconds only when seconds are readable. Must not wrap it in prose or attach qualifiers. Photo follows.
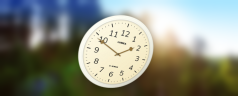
1.49
